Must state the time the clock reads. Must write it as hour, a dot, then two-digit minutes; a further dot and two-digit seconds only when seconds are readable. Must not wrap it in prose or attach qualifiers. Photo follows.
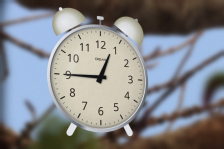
12.45
